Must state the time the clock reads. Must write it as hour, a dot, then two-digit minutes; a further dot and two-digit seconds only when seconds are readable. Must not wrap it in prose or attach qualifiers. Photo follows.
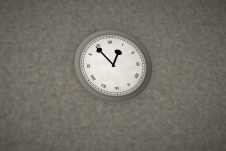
12.54
